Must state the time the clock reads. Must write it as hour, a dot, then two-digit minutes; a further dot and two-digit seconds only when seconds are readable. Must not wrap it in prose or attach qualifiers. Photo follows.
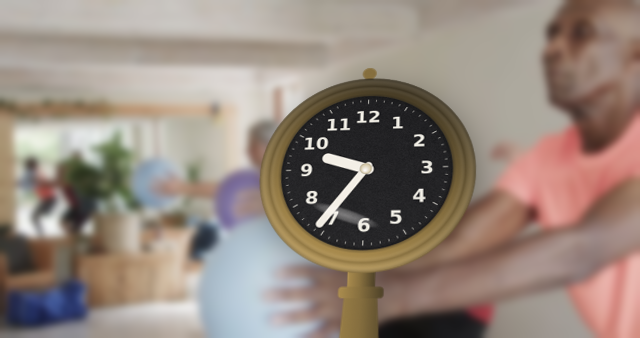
9.36
